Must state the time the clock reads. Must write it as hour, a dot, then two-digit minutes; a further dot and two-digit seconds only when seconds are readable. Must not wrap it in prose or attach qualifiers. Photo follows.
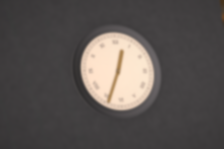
12.34
